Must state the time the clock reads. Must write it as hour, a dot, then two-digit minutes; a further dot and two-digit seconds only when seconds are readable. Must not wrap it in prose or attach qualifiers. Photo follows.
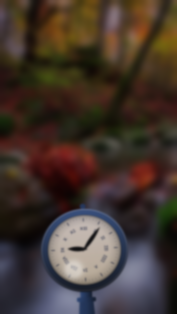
9.06
